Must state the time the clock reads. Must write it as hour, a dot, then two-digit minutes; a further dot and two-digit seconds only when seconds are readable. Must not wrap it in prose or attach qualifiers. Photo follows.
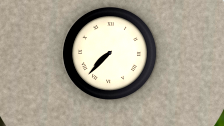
7.37
